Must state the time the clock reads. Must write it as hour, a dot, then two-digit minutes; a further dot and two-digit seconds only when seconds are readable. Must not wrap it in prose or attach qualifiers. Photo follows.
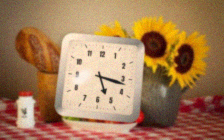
5.17
